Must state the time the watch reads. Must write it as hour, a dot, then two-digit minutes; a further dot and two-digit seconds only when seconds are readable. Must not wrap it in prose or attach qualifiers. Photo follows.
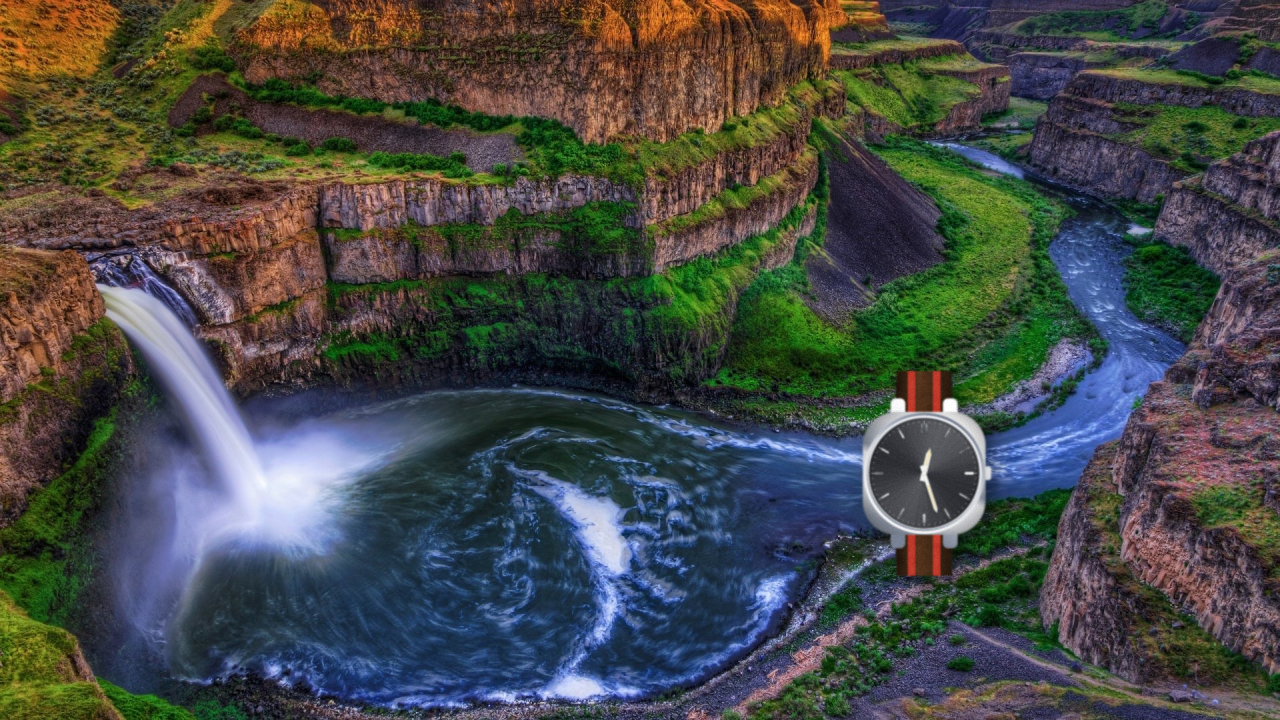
12.27
